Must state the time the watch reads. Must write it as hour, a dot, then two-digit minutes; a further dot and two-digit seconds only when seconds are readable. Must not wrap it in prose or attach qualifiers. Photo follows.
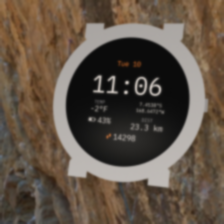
11.06
